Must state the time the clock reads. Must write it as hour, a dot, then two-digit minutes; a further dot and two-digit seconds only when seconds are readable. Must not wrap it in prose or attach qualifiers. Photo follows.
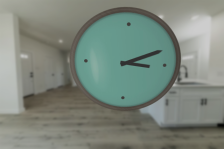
3.11
